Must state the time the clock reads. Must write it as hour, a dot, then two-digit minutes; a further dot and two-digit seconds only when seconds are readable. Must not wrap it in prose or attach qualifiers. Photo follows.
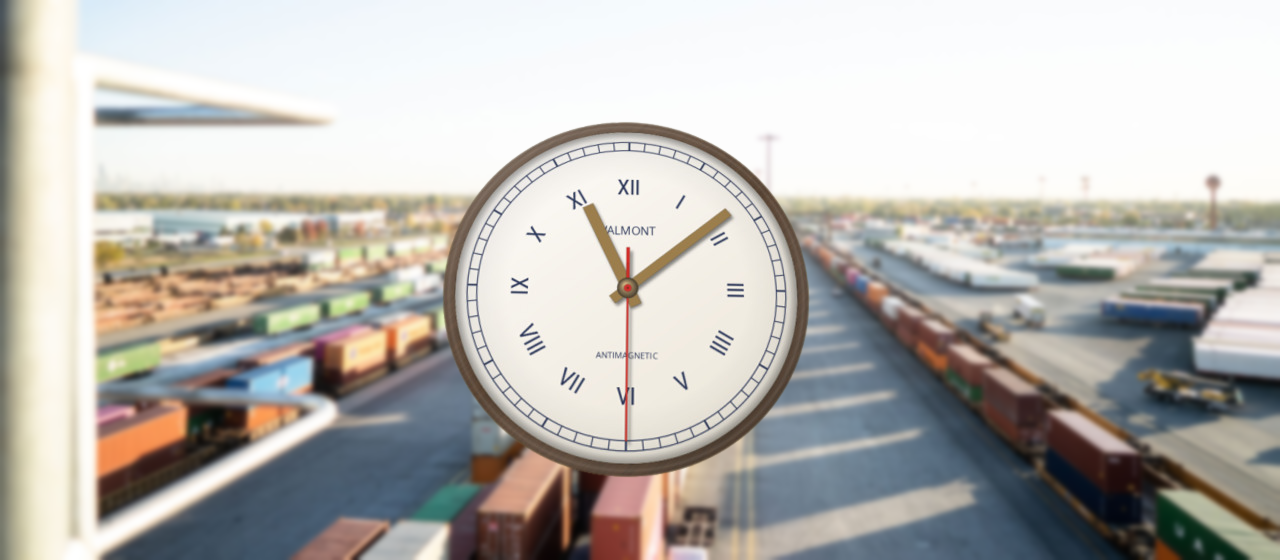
11.08.30
